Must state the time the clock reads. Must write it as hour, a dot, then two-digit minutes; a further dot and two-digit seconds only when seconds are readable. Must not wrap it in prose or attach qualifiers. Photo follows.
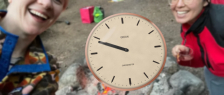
9.49
